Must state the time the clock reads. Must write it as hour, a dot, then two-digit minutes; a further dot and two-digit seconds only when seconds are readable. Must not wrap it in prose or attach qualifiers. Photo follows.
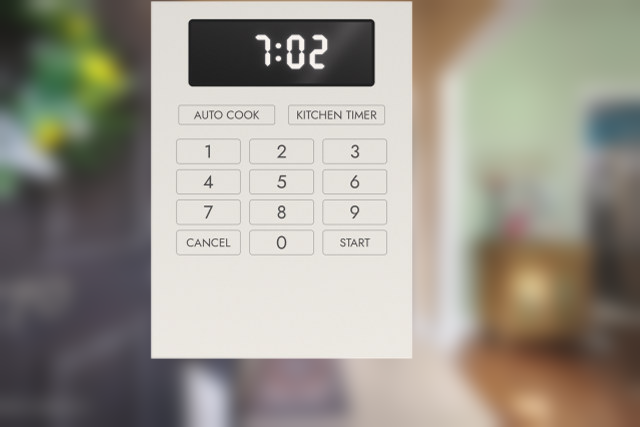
7.02
